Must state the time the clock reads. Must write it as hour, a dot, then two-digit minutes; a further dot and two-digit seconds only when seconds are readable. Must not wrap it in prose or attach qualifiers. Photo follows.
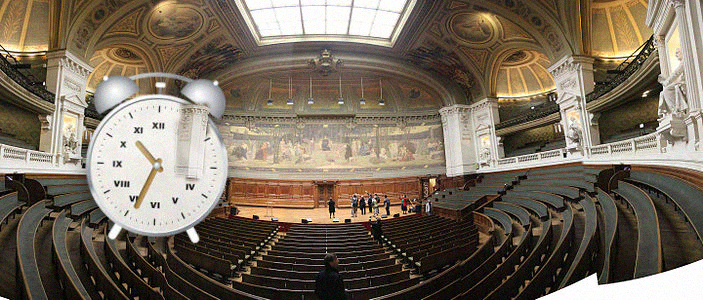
10.34
